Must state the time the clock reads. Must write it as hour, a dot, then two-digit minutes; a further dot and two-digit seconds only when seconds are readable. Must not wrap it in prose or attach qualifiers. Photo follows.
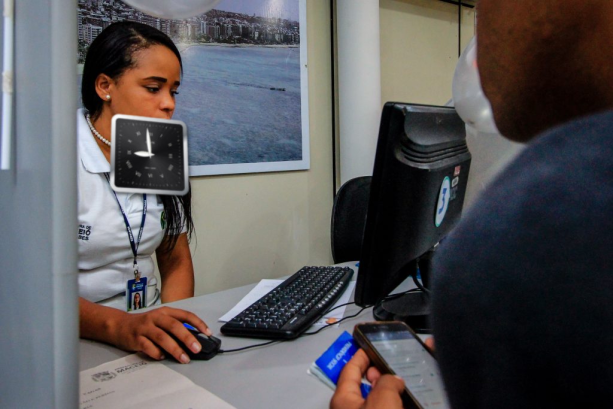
8.59
